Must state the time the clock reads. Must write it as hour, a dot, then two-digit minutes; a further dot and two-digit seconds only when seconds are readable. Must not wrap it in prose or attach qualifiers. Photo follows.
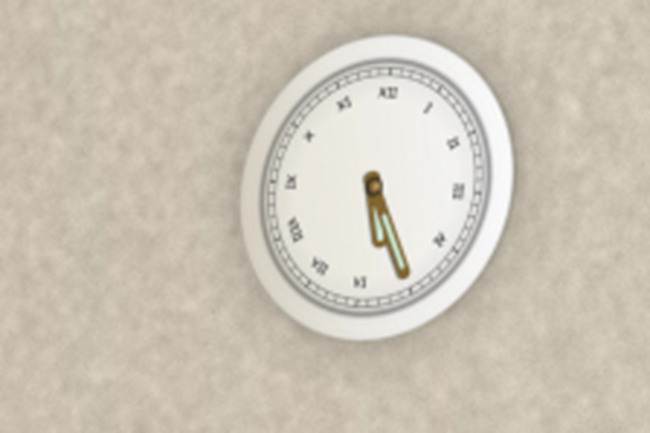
5.25
